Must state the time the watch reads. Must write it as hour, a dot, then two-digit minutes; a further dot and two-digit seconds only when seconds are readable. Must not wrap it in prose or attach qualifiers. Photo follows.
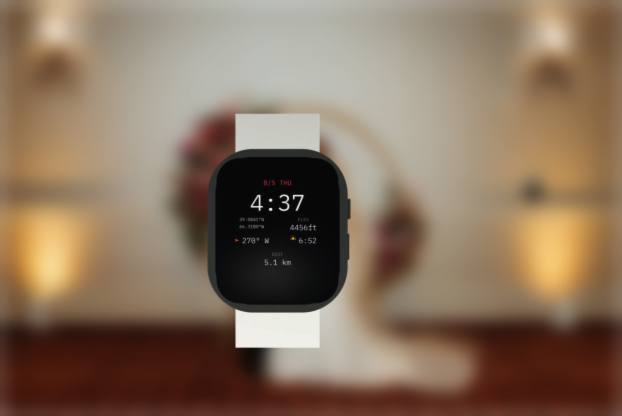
4.37
